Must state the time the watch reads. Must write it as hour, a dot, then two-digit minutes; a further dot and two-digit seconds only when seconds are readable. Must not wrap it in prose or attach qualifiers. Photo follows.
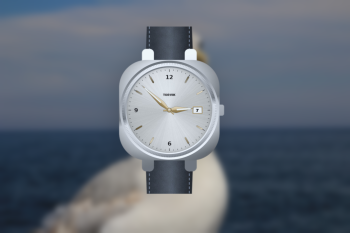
2.52
